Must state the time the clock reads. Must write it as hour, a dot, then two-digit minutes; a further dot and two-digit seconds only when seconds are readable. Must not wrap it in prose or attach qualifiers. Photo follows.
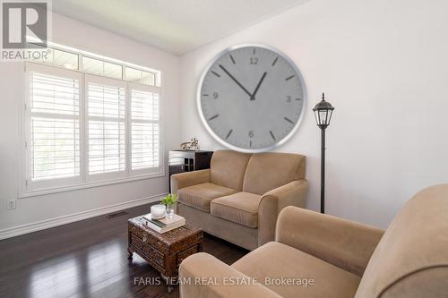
12.52
